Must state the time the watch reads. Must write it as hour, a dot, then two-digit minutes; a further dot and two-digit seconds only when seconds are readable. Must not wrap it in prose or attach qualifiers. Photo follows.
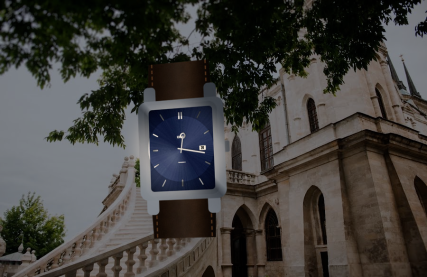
12.17
